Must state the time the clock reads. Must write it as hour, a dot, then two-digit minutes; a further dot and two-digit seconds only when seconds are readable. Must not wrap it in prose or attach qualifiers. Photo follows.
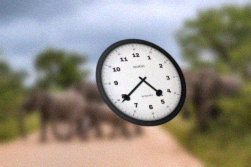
4.39
